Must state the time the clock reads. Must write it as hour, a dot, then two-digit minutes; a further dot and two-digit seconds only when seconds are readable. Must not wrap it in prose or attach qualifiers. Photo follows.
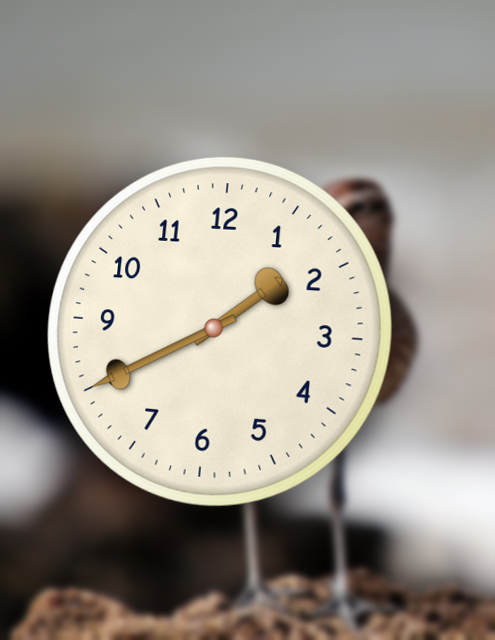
1.40
